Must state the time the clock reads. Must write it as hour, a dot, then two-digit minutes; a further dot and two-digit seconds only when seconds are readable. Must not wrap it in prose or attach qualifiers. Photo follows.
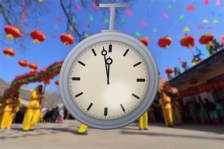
11.58
